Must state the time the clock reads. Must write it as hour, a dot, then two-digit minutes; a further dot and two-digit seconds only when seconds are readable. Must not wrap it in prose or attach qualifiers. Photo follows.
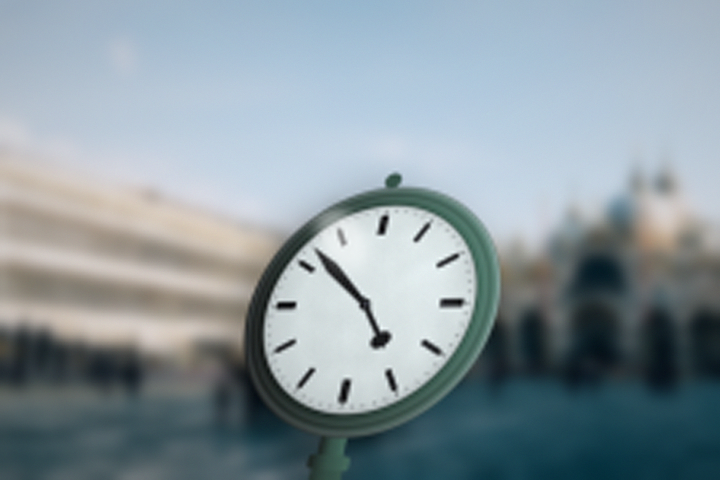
4.52
